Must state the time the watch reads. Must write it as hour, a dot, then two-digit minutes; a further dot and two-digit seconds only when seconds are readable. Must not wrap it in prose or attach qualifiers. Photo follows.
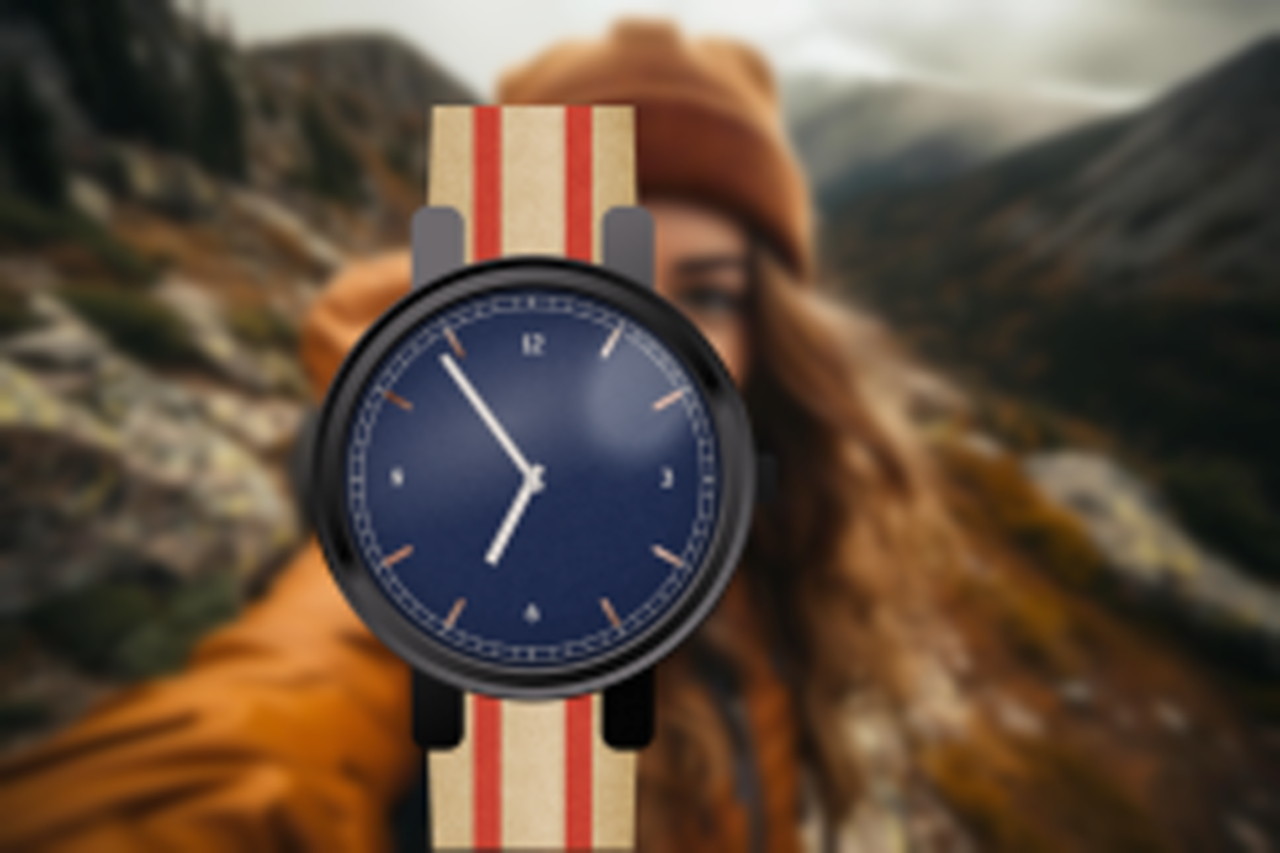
6.54
